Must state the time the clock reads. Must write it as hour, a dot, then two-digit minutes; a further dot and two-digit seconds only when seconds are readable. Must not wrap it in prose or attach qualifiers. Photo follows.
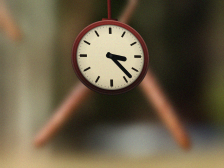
3.23
